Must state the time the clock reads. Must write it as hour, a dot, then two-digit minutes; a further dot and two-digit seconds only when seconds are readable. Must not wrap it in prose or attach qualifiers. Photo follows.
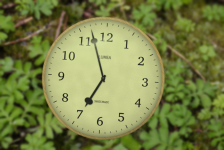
6.57
